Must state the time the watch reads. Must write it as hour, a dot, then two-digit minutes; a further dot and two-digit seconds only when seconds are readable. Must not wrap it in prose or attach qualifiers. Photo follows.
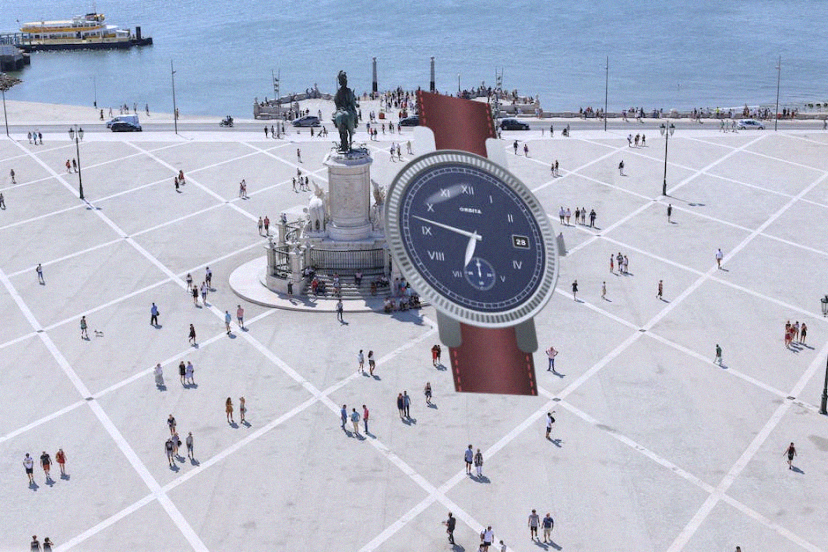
6.47
